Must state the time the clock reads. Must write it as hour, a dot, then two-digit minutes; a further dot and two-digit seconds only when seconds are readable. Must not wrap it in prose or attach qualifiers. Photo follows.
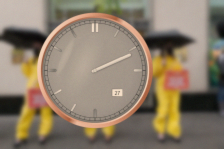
2.11
